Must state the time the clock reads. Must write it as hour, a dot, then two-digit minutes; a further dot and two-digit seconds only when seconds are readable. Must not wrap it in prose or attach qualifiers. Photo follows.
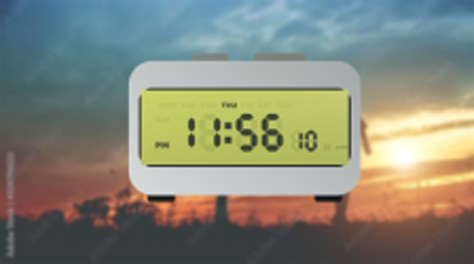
11.56.10
